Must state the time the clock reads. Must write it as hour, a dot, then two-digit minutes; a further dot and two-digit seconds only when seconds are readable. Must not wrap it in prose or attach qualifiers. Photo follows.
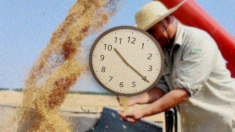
10.20
